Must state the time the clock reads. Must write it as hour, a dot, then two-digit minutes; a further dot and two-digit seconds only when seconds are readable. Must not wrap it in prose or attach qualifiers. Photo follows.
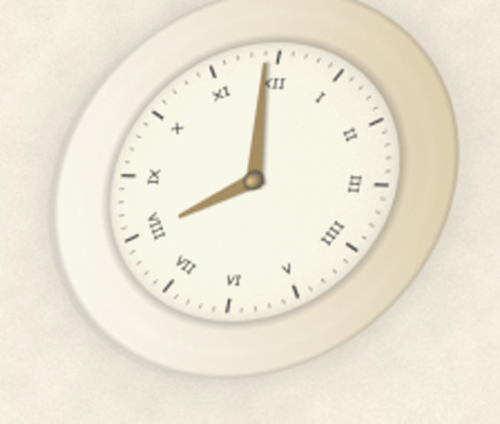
7.59
